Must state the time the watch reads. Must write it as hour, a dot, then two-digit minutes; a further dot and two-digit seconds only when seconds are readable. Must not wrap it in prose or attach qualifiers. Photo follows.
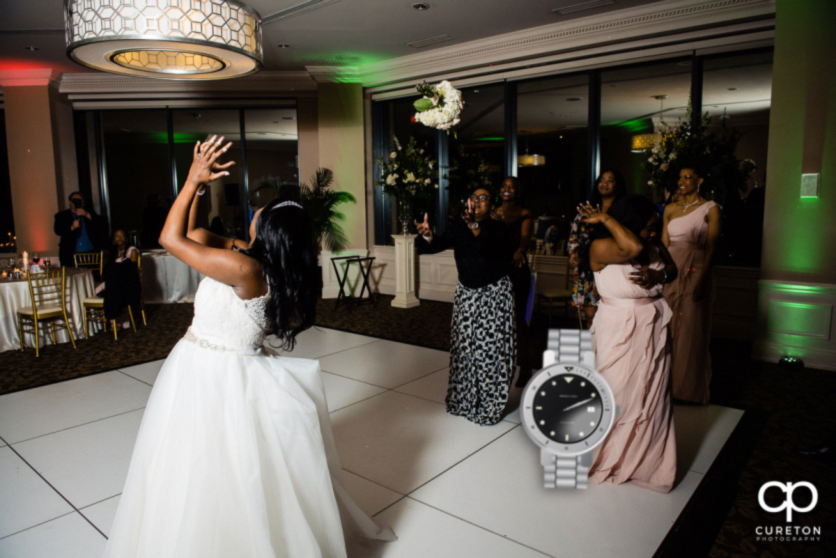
2.11
